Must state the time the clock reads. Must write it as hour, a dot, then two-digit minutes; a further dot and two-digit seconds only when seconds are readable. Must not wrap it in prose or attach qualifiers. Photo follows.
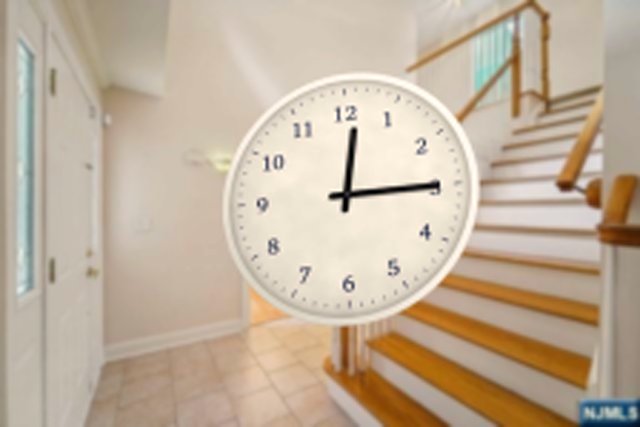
12.15
